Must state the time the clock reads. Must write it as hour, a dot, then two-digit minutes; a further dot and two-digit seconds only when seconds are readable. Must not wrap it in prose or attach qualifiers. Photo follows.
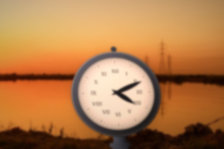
4.11
